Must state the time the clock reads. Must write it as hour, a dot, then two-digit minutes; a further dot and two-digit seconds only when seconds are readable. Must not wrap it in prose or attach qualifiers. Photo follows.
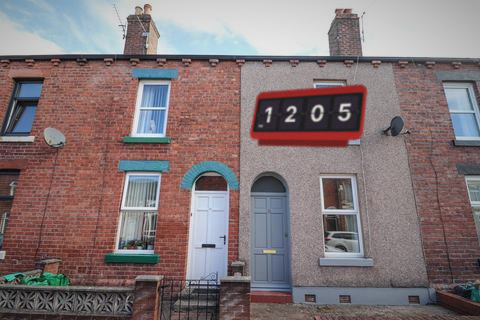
12.05
